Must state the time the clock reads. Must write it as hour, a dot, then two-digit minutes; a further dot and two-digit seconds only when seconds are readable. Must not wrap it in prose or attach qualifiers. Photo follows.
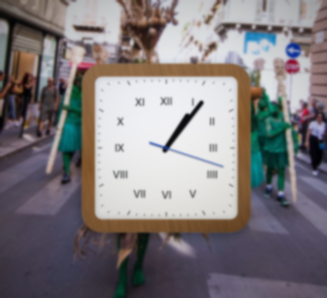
1.06.18
